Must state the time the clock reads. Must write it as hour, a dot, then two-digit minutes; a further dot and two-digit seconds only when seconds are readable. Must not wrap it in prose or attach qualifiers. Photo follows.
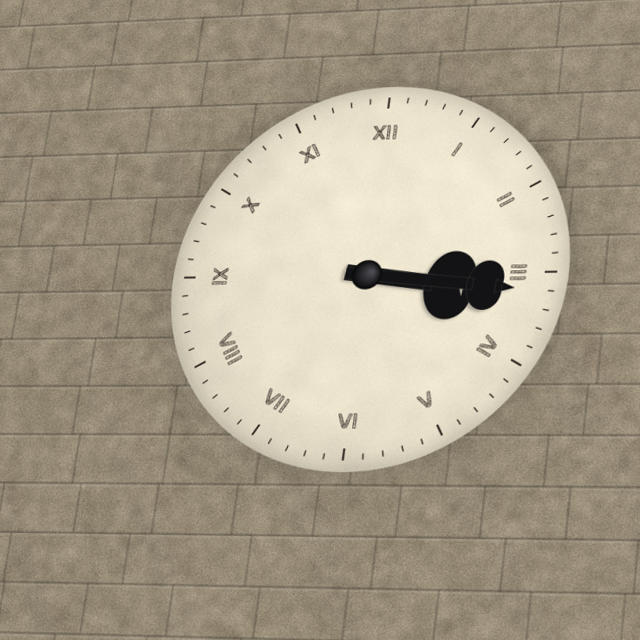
3.16
